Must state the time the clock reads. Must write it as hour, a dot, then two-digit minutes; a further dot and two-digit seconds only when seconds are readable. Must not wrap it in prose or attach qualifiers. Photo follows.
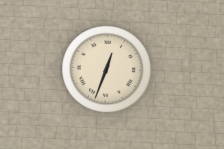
12.33
